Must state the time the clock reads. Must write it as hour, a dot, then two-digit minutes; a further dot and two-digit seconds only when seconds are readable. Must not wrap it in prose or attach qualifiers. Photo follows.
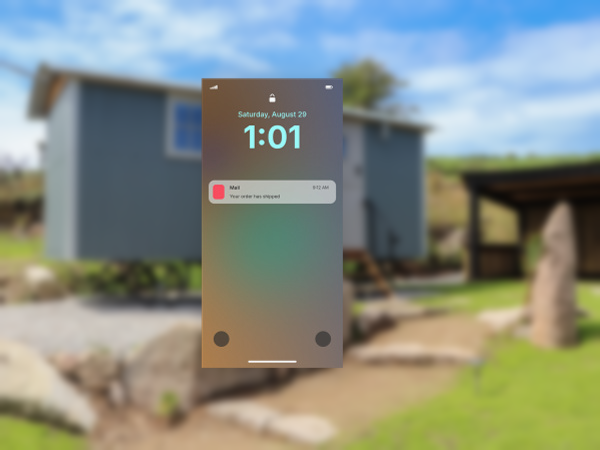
1.01
